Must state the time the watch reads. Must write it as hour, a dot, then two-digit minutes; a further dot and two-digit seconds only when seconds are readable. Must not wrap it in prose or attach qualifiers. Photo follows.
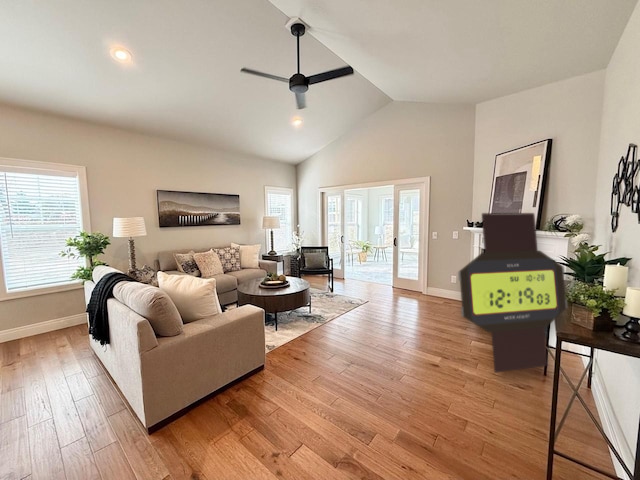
12.19.03
